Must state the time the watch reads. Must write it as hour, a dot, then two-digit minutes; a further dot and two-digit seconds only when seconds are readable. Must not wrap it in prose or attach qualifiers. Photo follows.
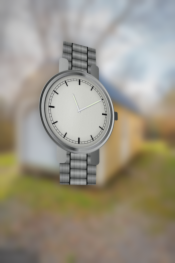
11.10
